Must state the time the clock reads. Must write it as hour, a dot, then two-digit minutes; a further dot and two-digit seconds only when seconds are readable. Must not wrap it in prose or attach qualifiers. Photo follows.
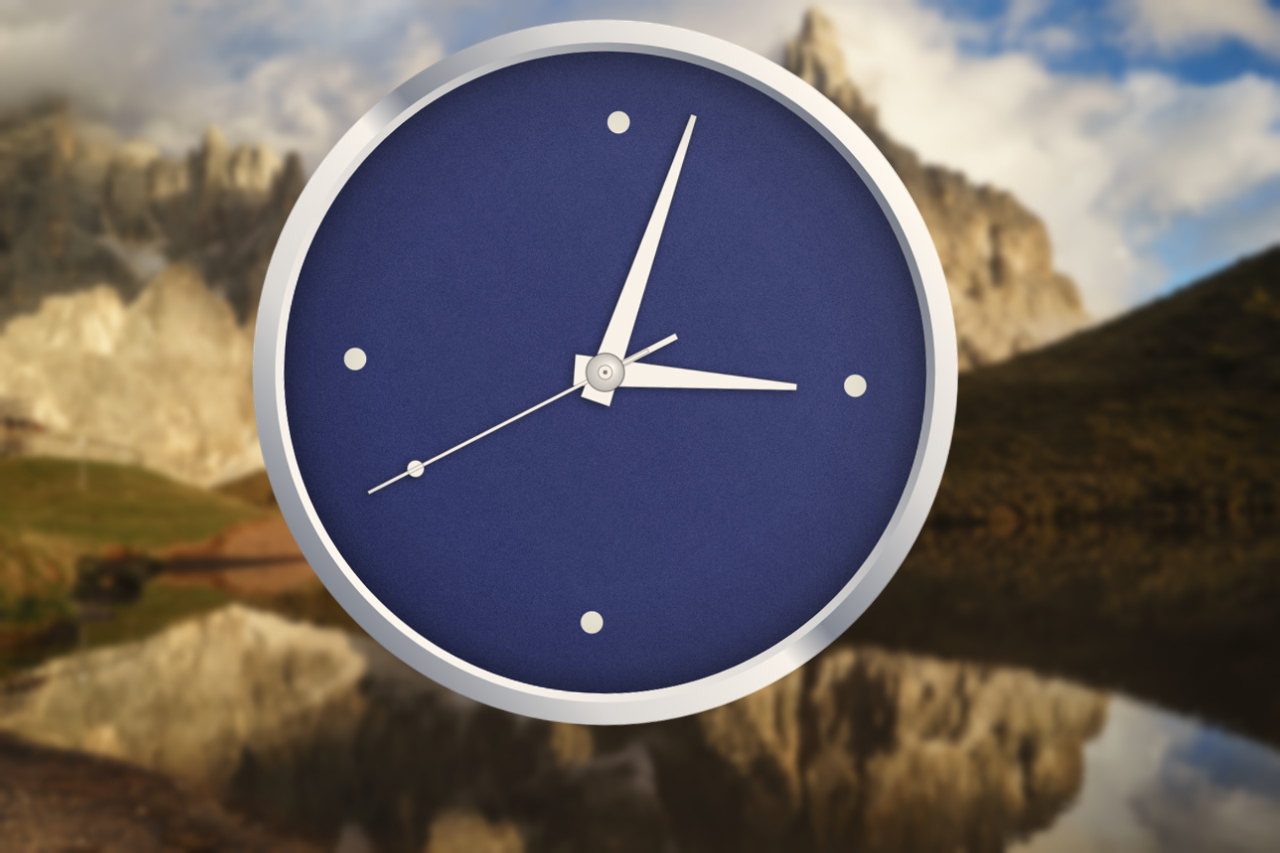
3.02.40
